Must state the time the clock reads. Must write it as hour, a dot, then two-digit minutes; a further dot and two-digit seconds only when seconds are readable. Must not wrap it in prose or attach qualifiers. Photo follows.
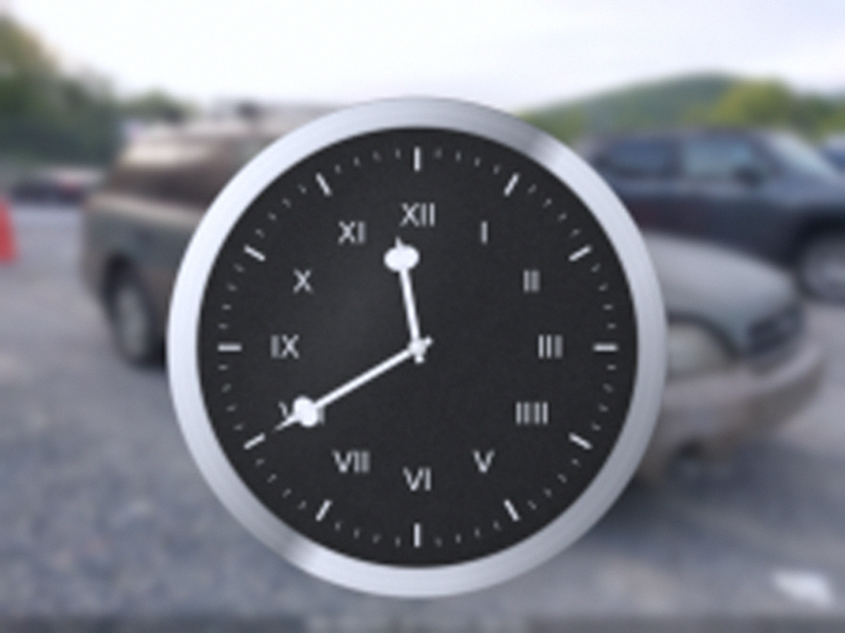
11.40
